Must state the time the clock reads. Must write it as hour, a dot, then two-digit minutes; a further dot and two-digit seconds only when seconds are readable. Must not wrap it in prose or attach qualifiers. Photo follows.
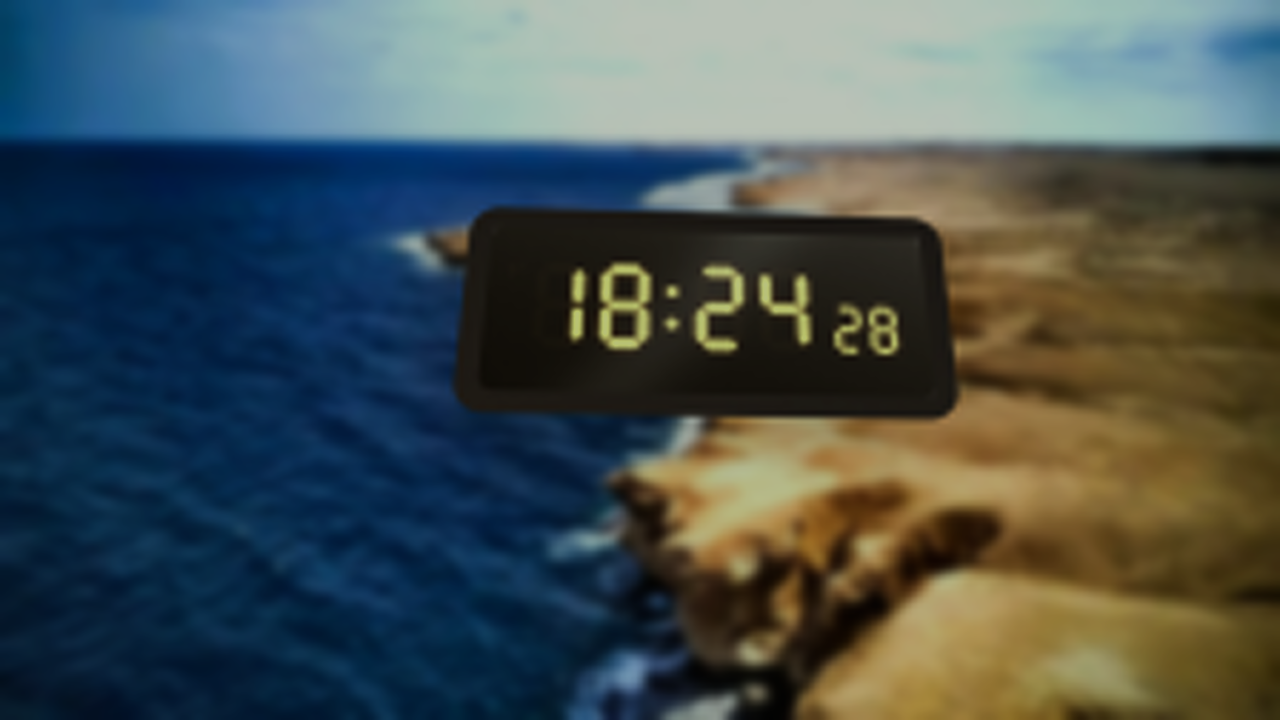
18.24.28
